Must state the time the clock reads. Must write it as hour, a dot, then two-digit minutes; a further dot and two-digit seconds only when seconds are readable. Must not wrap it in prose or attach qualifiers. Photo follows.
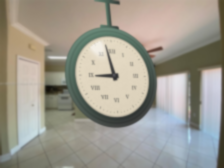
8.58
